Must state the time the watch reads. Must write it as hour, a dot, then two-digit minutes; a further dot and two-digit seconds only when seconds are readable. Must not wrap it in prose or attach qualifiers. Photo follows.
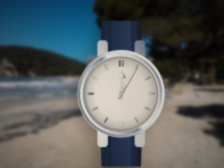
12.05
